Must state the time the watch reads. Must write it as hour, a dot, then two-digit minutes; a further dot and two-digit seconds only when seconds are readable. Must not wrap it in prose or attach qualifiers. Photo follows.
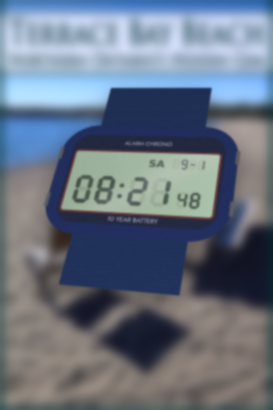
8.21.48
